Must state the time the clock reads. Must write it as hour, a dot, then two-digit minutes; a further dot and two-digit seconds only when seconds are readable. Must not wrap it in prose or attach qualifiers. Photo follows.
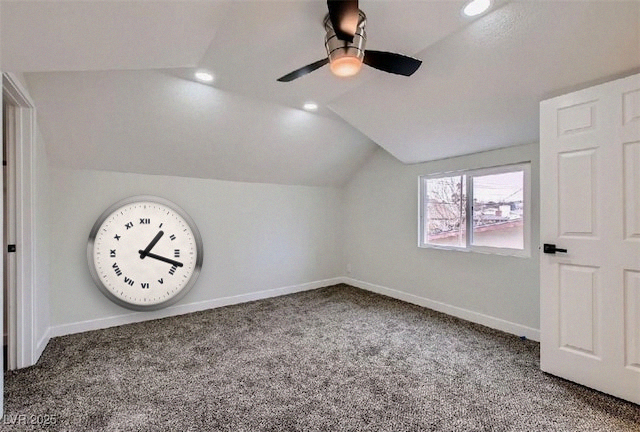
1.18
